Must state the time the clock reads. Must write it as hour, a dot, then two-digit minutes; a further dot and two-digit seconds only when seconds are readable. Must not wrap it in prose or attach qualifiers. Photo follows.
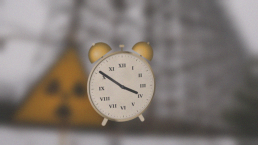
3.51
